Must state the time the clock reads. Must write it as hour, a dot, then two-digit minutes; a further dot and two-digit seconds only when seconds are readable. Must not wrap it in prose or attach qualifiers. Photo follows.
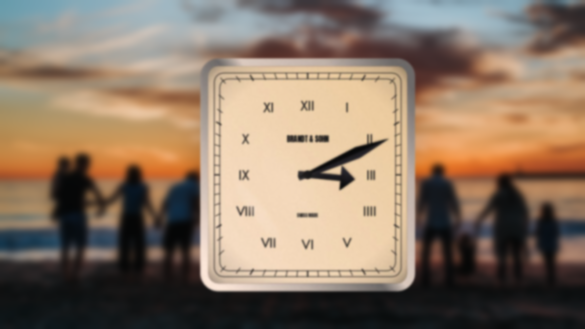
3.11
